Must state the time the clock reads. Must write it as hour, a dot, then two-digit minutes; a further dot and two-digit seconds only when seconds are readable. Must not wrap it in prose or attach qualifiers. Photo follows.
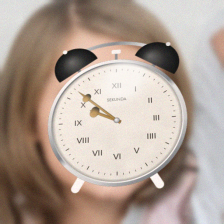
9.52
